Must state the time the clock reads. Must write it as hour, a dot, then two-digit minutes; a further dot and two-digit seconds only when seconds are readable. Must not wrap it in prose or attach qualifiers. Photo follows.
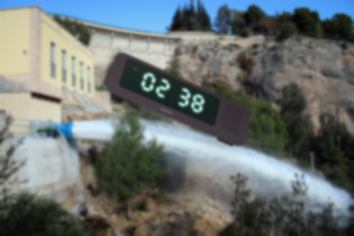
2.38
